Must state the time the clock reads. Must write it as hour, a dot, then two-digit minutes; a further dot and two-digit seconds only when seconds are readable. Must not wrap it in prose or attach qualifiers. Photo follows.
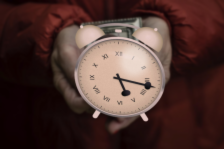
5.17
